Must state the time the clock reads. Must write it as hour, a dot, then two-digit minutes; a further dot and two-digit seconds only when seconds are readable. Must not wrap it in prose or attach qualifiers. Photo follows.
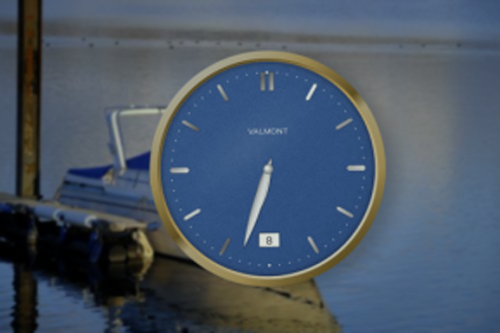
6.33
